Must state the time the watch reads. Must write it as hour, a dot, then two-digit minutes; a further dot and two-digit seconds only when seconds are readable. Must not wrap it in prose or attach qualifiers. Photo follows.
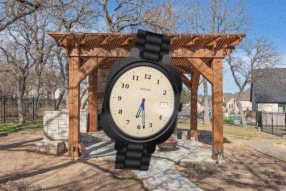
6.28
